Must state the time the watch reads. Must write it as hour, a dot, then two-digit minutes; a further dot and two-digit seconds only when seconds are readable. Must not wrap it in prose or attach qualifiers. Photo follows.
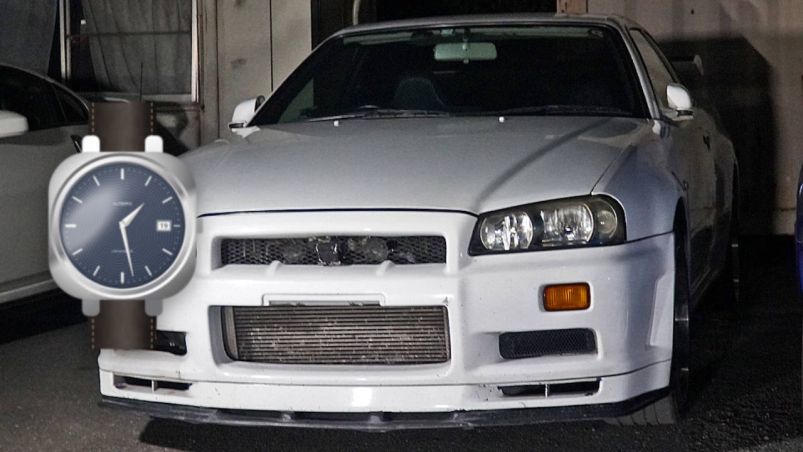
1.28
